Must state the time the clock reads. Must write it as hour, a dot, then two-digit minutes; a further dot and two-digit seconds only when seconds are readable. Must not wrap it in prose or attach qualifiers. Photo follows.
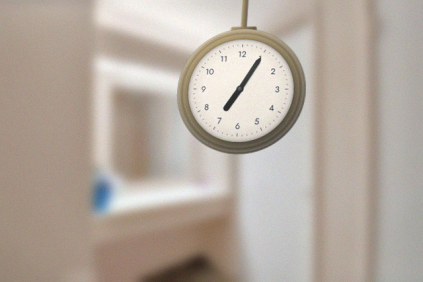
7.05
